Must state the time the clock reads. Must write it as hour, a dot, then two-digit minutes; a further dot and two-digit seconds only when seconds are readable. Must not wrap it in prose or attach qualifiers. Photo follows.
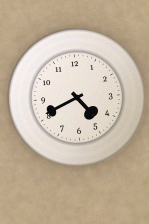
4.41
